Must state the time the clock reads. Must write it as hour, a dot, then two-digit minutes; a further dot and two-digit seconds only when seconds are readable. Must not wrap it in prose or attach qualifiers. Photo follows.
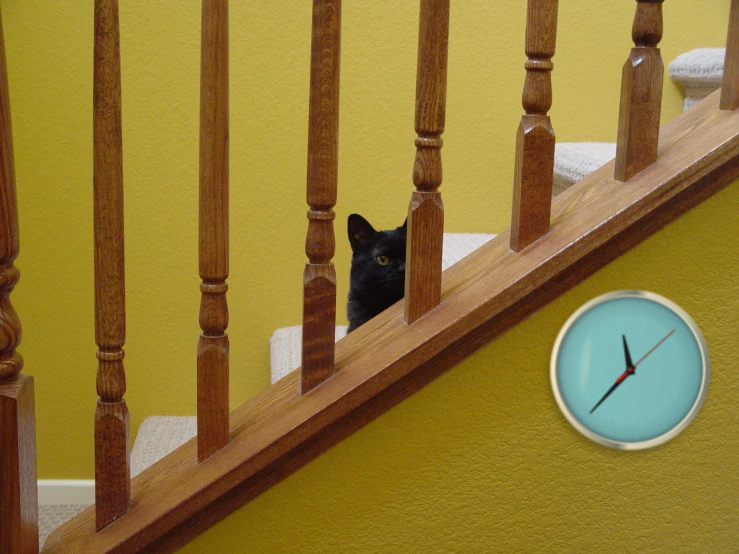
11.37.08
